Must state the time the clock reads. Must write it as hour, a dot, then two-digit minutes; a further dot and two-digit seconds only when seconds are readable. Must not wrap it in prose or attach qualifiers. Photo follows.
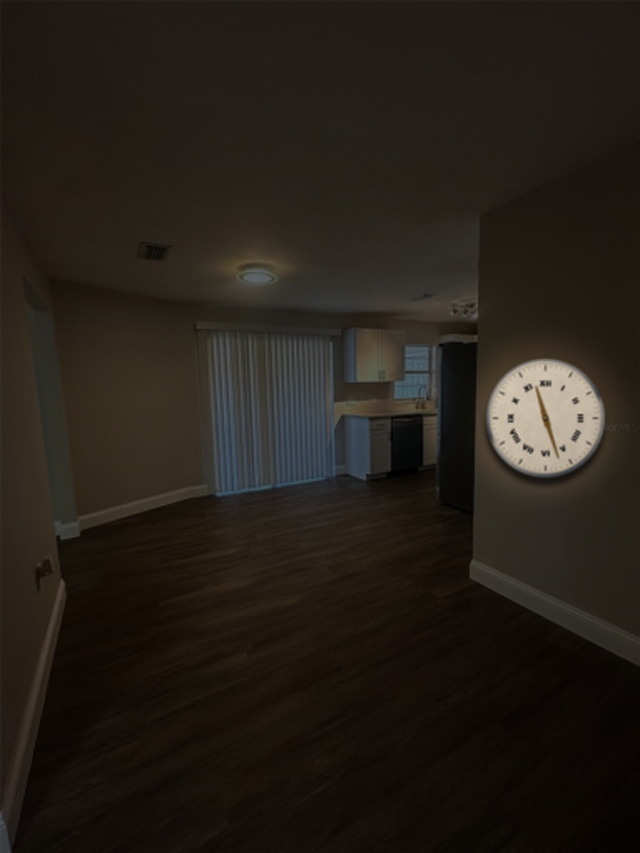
11.27
